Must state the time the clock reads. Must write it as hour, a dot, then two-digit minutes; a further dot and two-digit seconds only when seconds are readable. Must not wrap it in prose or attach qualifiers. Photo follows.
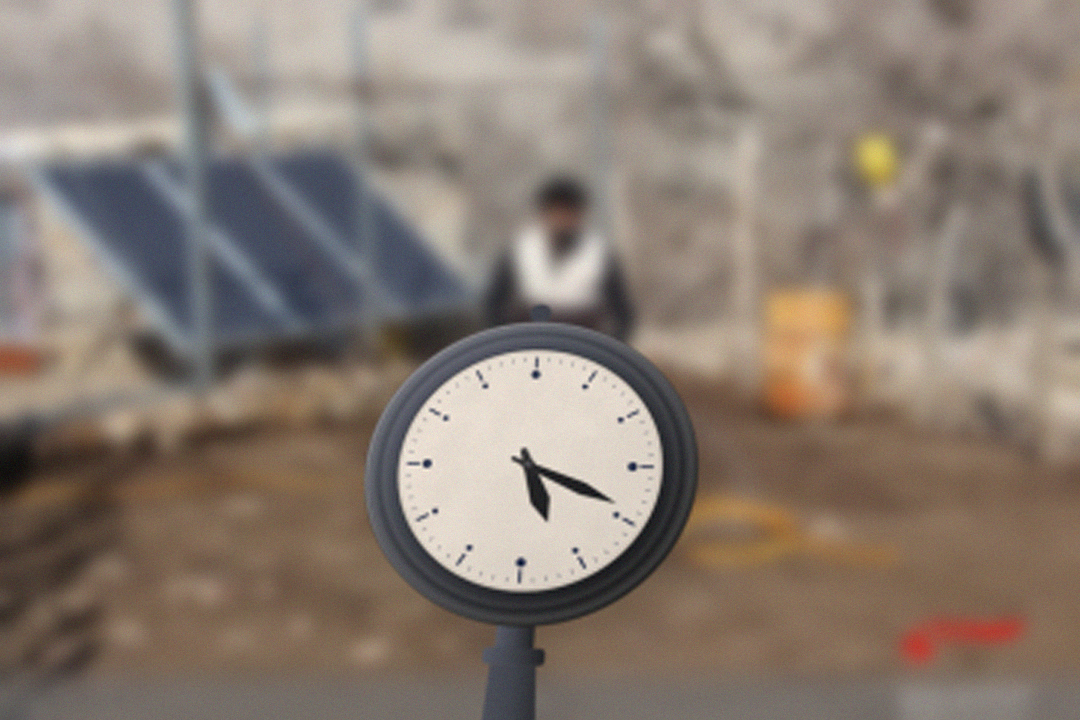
5.19
